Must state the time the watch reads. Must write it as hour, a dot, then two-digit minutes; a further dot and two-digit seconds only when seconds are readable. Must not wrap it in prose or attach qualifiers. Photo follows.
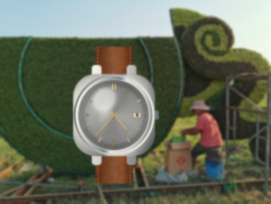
4.37
